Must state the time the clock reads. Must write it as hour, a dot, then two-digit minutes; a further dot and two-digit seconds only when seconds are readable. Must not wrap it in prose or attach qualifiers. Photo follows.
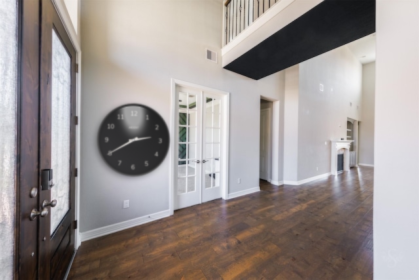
2.40
